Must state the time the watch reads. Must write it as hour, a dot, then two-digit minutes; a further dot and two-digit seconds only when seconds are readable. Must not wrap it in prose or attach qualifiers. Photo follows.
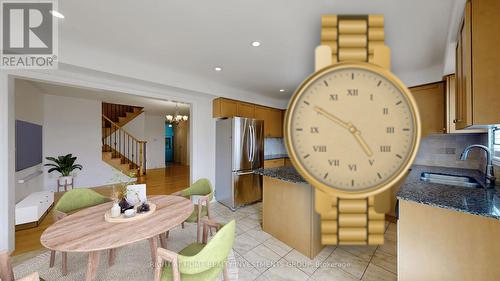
4.50
